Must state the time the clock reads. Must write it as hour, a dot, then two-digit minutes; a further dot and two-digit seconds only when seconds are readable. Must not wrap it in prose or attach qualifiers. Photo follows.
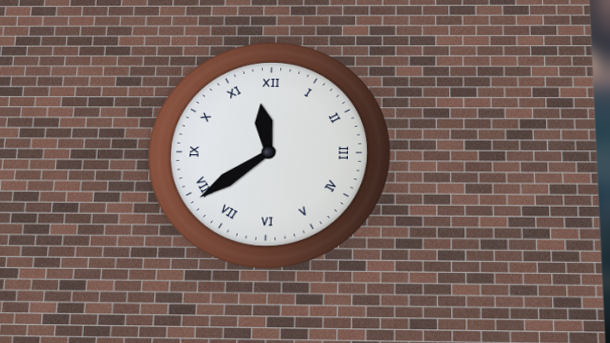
11.39
